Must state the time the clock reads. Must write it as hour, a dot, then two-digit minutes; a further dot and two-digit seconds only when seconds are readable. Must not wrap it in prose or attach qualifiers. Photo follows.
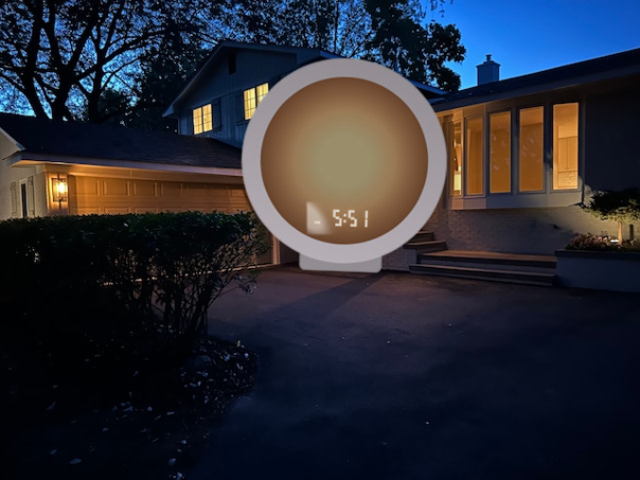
5.51
